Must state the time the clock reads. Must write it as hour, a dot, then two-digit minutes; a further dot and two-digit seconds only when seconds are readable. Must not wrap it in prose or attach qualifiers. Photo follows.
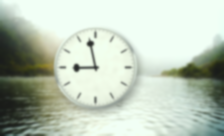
8.58
